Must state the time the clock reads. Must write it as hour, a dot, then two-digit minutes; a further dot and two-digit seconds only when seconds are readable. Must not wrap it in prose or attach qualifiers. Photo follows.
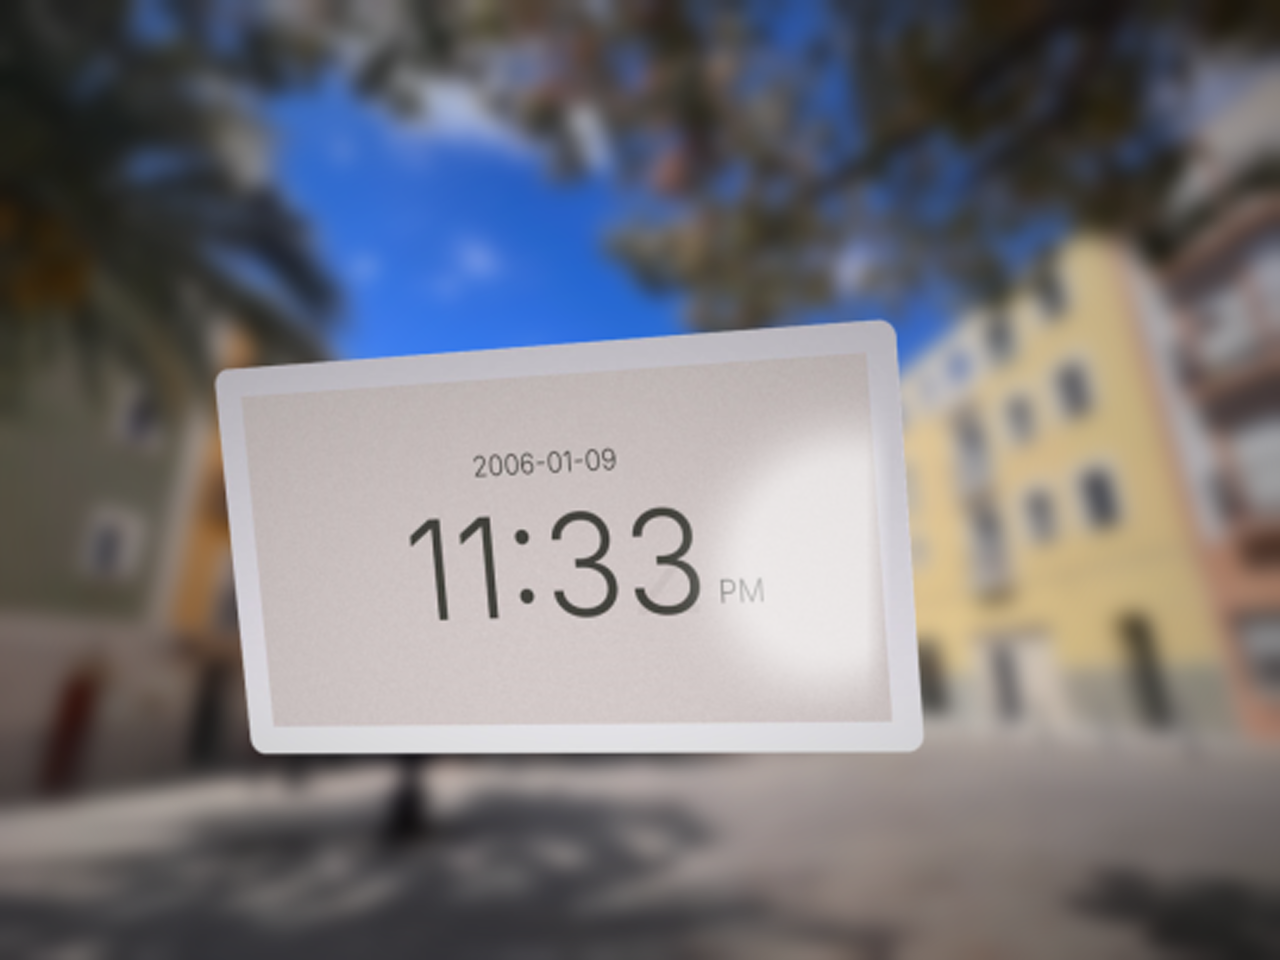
11.33
